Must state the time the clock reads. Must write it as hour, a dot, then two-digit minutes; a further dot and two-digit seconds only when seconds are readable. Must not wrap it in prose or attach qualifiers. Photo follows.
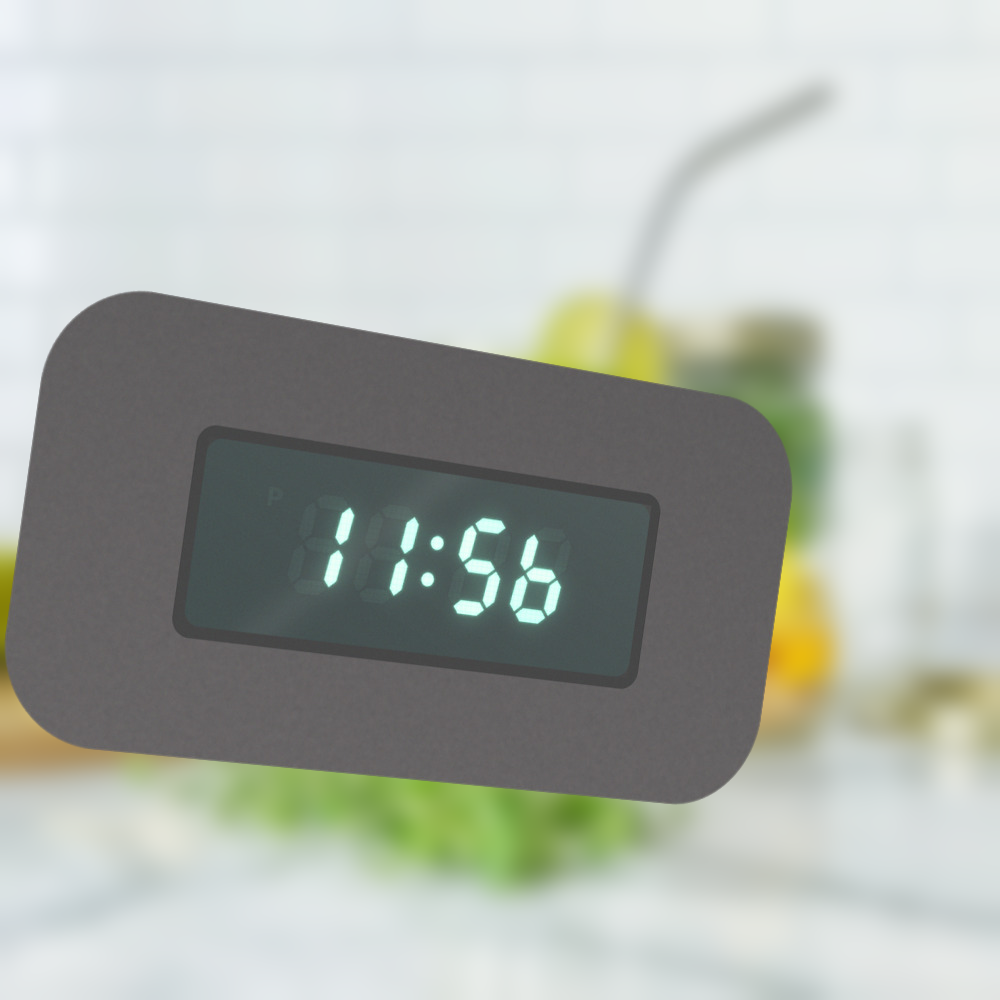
11.56
